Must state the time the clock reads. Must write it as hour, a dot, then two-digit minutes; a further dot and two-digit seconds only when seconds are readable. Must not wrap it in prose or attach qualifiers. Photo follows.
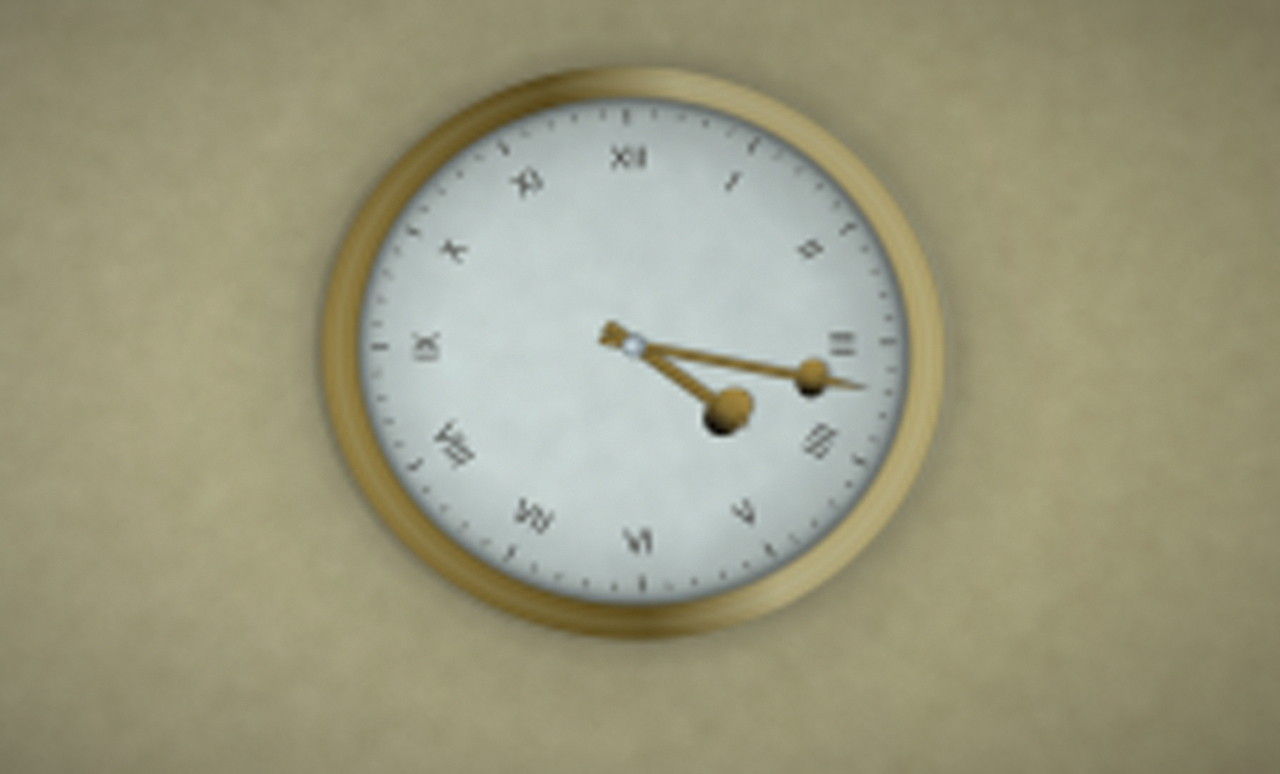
4.17
